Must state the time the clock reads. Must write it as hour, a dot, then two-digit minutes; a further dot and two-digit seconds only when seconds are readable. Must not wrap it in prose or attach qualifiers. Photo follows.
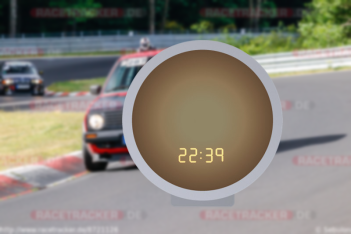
22.39
